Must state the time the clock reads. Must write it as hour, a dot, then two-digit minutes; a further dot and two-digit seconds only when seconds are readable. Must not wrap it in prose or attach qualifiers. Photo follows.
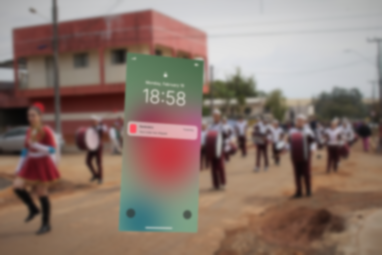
18.58
